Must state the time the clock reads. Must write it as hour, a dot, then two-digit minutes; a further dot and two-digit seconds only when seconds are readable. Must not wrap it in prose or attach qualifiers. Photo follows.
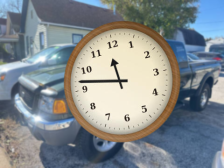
11.47
